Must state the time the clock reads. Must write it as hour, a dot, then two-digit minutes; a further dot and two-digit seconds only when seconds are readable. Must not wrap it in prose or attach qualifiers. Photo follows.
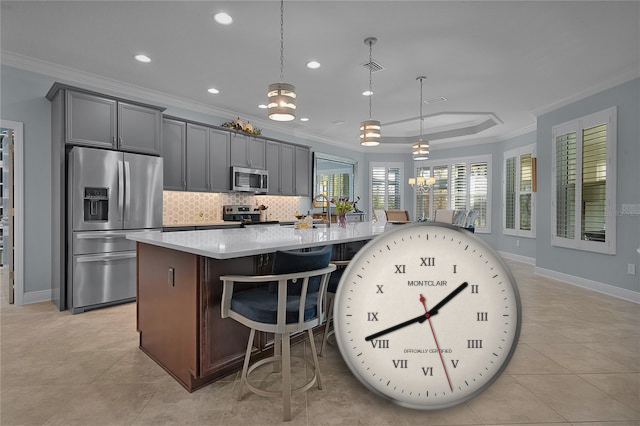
1.41.27
